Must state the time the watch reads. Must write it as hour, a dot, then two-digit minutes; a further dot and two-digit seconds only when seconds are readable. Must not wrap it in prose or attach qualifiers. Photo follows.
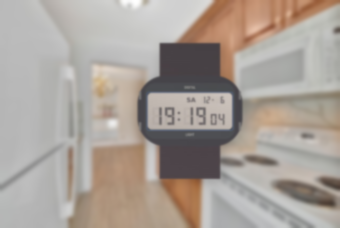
19.19.04
